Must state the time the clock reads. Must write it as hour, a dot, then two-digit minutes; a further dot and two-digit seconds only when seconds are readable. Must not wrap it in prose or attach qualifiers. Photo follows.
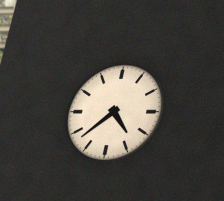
4.38
